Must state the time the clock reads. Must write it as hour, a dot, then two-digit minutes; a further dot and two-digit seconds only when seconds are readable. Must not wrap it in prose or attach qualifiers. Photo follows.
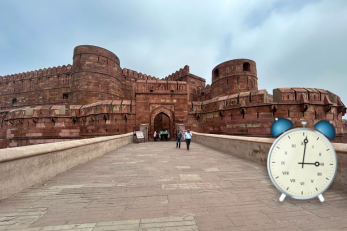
3.01
